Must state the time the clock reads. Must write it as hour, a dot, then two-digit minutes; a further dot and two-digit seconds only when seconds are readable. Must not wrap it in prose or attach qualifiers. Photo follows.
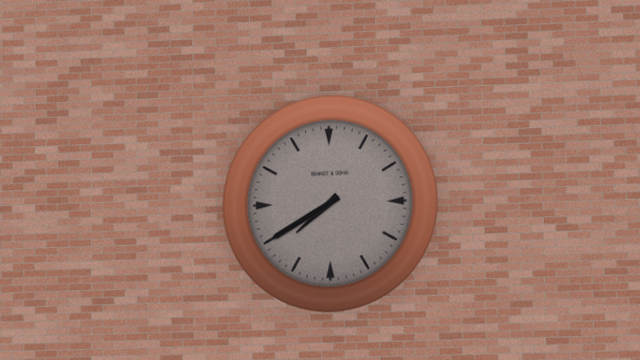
7.40
